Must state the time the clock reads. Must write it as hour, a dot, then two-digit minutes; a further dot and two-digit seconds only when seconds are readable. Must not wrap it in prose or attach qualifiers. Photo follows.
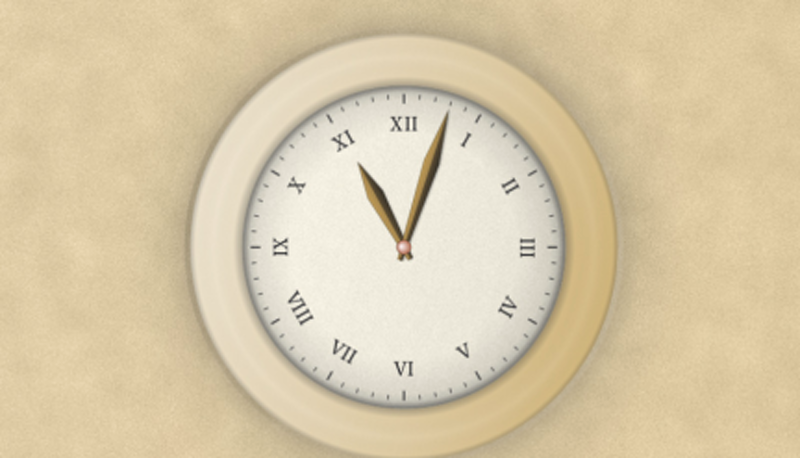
11.03
